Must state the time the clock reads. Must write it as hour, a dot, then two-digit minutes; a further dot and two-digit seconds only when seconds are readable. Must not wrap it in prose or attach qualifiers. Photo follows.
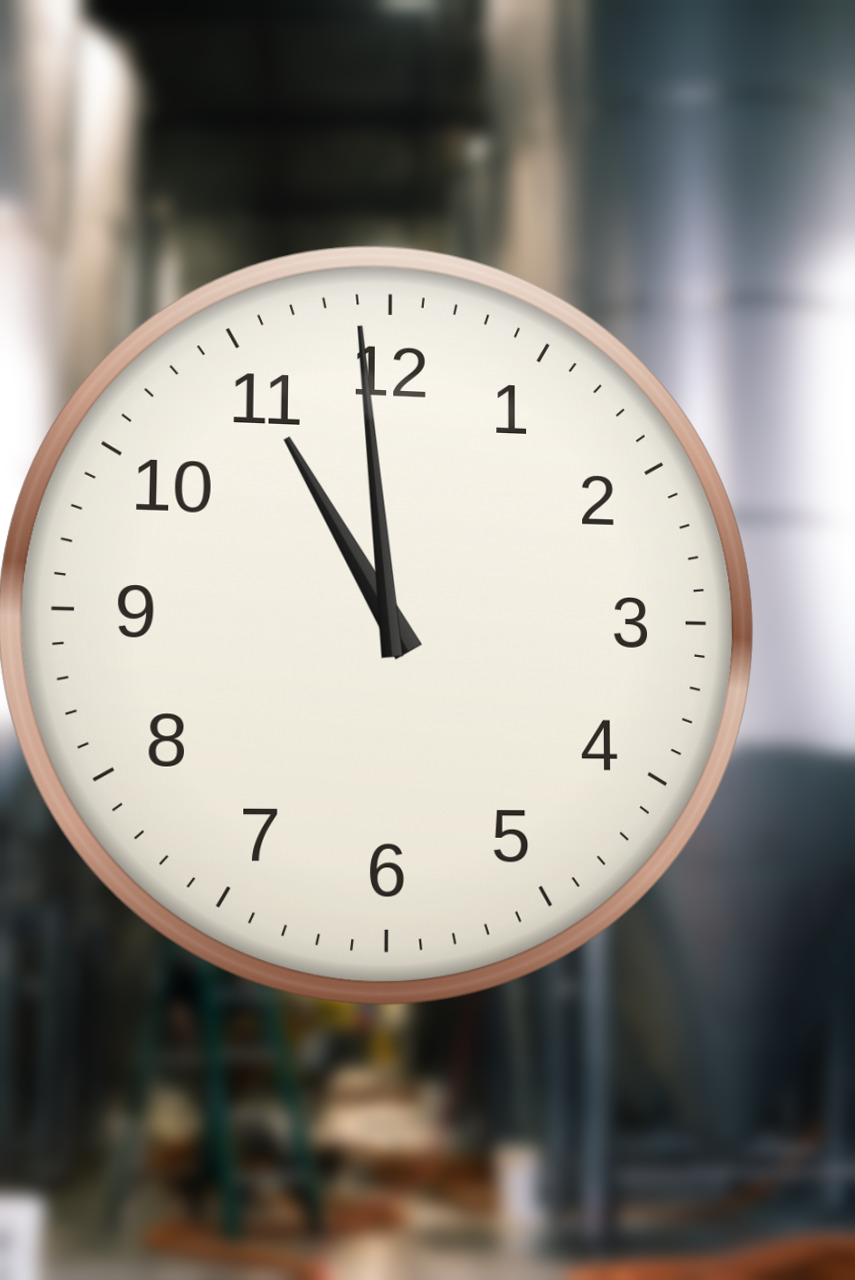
10.59
